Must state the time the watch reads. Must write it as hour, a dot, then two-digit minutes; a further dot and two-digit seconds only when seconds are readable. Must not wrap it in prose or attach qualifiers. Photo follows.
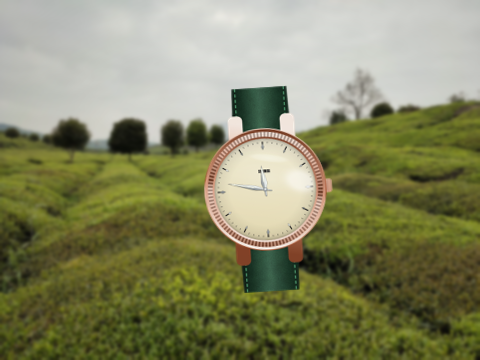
11.47
